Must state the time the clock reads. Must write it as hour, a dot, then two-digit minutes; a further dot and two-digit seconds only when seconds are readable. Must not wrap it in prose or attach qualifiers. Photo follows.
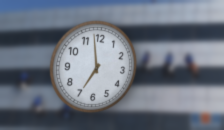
6.58
